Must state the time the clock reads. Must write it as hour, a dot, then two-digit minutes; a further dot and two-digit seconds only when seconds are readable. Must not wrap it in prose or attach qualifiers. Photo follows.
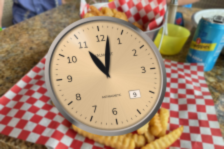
11.02
